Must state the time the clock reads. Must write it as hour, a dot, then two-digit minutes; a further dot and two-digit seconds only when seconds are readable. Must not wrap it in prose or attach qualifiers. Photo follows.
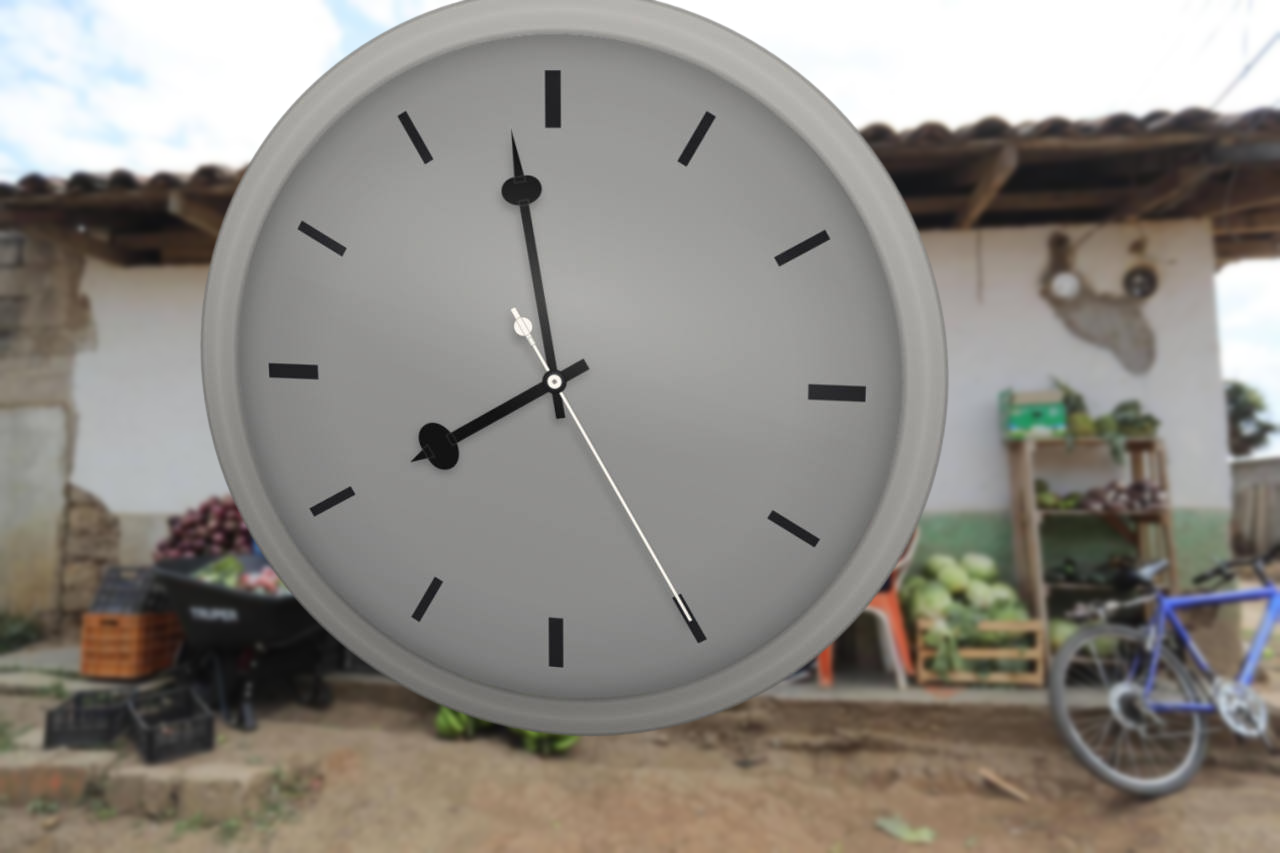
7.58.25
